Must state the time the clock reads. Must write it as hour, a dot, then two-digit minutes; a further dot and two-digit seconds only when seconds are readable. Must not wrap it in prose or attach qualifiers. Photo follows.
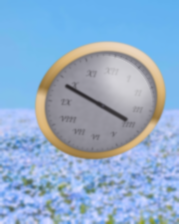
3.49
